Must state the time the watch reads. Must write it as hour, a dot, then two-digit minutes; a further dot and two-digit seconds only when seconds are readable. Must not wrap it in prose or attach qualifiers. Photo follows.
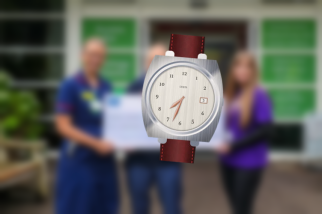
7.33
